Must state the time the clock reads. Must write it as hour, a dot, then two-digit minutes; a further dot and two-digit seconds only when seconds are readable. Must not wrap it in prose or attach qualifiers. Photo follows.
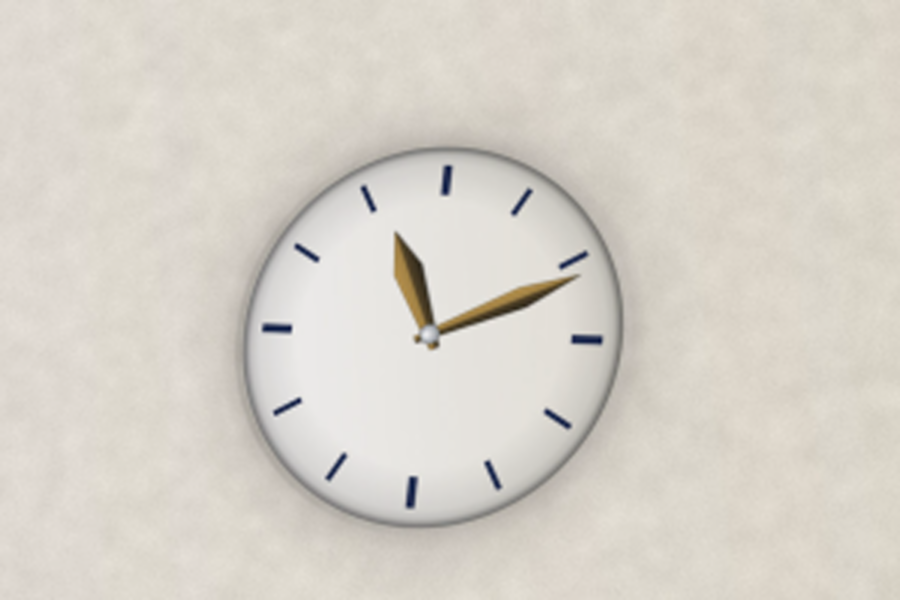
11.11
